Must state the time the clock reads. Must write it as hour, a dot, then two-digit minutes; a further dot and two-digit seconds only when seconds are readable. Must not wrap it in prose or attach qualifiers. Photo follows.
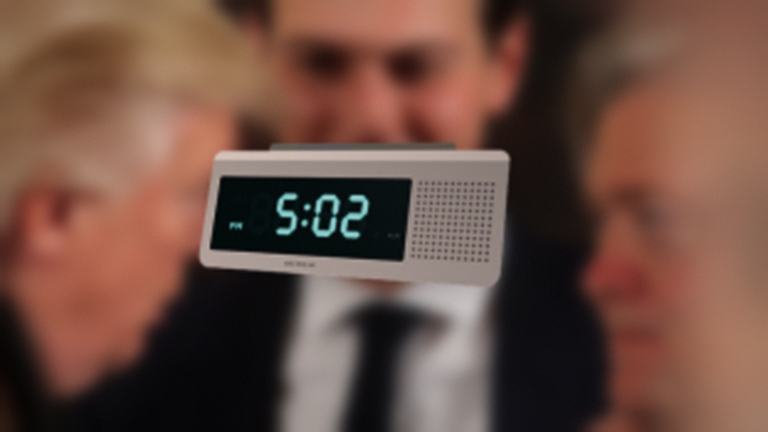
5.02
